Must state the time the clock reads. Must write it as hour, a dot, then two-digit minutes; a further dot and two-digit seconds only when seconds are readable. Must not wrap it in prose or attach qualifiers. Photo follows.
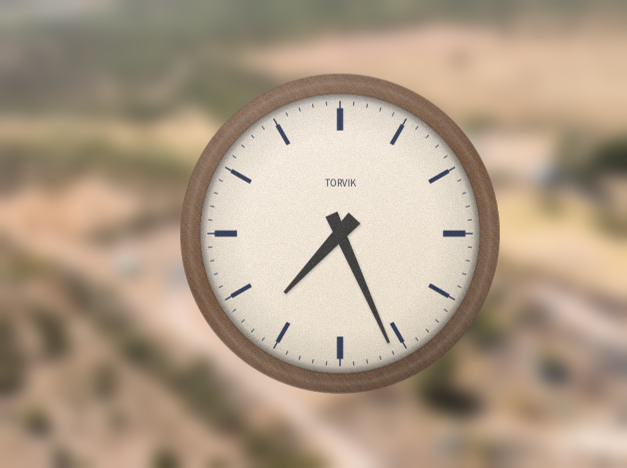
7.26
